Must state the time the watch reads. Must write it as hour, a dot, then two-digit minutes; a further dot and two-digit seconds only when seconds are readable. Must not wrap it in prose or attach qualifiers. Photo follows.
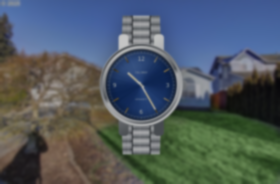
10.25
